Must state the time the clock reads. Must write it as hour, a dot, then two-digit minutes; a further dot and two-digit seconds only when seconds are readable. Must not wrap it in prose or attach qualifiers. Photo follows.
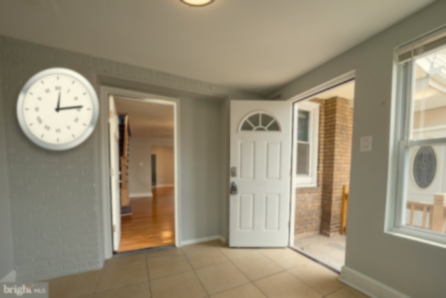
12.14
